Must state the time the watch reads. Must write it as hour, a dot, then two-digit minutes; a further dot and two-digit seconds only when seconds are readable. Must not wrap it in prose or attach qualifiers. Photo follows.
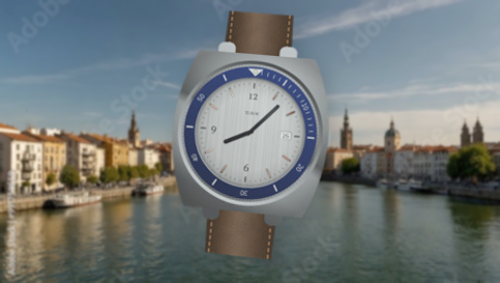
8.07
